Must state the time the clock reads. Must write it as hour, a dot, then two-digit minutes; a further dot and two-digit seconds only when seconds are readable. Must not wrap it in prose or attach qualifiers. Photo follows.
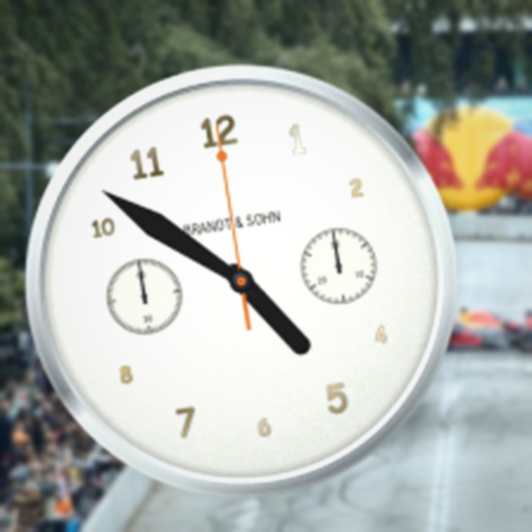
4.52
